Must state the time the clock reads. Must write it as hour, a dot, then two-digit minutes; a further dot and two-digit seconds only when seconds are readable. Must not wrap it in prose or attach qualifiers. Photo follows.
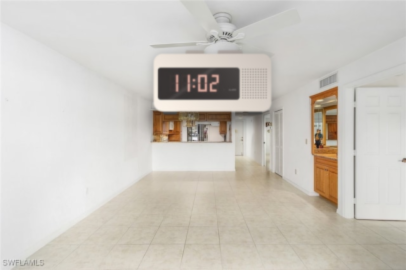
11.02
